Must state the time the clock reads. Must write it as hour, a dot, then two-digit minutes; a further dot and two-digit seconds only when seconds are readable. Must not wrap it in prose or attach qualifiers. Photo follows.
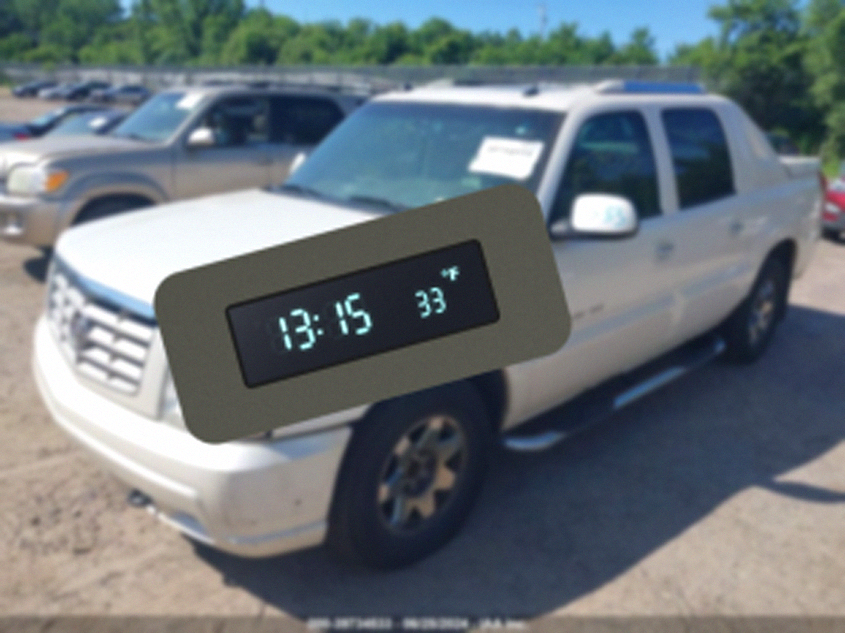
13.15
